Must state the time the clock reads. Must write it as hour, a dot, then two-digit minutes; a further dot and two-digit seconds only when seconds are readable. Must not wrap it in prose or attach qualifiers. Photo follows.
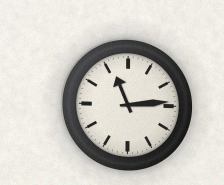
11.14
